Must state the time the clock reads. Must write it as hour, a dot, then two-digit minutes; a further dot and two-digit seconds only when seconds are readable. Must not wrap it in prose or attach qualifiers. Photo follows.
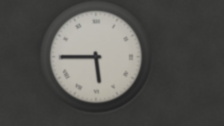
5.45
